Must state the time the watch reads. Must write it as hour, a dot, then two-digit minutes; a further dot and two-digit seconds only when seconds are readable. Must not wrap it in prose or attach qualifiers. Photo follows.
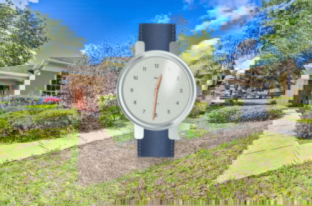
12.31
